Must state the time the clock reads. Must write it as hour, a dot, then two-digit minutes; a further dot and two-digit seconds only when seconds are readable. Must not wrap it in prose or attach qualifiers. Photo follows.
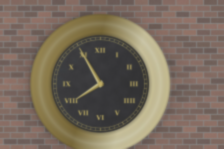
7.55
